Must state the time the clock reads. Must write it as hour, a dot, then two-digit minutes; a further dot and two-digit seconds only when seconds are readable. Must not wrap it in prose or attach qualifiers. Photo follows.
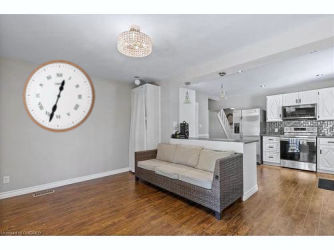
12.33
